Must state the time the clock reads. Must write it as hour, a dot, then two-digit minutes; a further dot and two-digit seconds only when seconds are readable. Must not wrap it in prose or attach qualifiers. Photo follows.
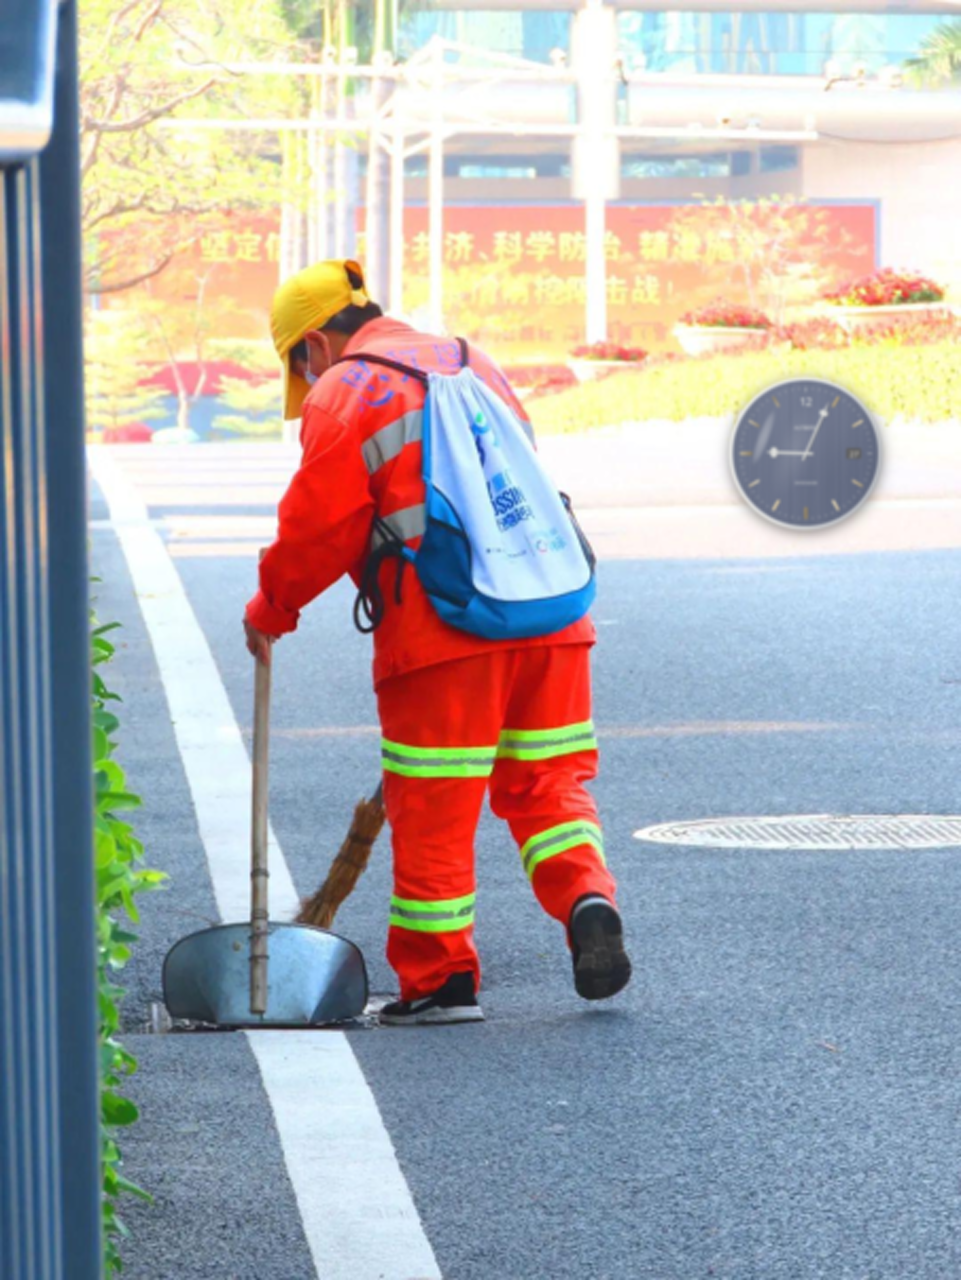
9.04
